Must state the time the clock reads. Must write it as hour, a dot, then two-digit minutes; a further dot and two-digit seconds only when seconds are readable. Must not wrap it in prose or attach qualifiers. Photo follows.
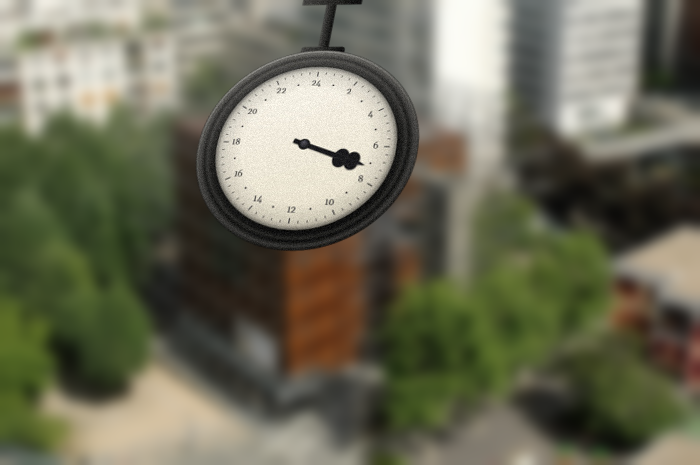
7.18
